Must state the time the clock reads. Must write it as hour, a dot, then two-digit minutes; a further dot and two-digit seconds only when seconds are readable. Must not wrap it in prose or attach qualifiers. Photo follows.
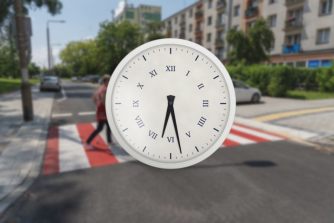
6.28
